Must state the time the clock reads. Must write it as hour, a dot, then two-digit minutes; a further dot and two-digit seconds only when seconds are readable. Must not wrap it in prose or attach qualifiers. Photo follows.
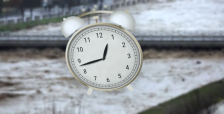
12.43
